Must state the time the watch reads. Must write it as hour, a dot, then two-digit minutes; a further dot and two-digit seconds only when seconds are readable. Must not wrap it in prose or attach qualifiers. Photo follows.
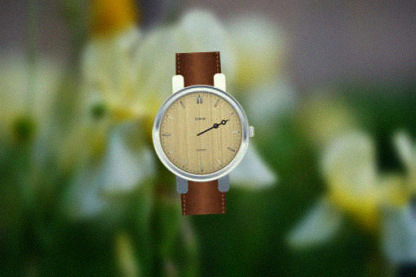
2.11
